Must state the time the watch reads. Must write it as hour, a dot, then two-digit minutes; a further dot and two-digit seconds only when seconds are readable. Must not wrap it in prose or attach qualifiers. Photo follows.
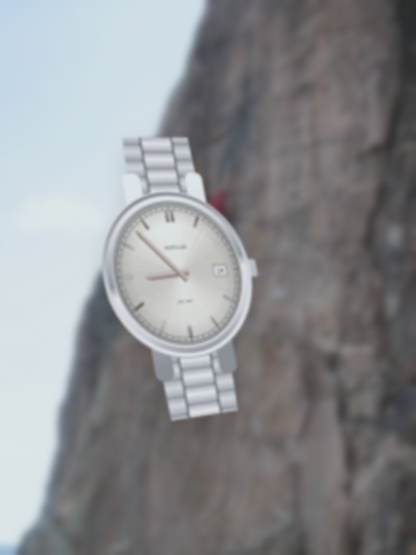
8.53
